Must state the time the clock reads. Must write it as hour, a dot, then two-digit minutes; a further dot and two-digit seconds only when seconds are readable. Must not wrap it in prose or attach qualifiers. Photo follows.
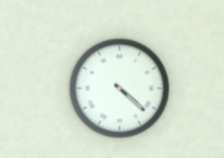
4.22
